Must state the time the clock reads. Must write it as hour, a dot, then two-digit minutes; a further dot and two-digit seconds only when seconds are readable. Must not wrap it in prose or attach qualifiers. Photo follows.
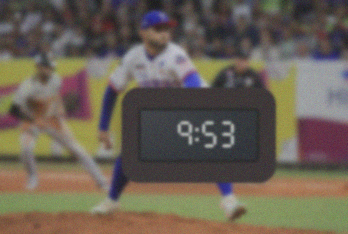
9.53
